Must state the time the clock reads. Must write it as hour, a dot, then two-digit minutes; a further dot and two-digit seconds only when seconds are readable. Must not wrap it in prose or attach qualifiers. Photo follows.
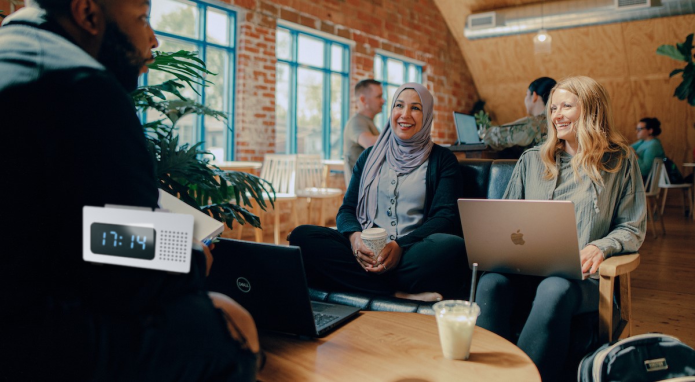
17.14
